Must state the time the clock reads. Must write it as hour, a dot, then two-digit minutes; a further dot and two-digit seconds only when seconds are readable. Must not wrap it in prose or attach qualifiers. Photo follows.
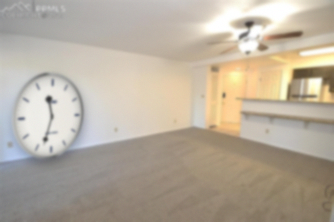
11.33
